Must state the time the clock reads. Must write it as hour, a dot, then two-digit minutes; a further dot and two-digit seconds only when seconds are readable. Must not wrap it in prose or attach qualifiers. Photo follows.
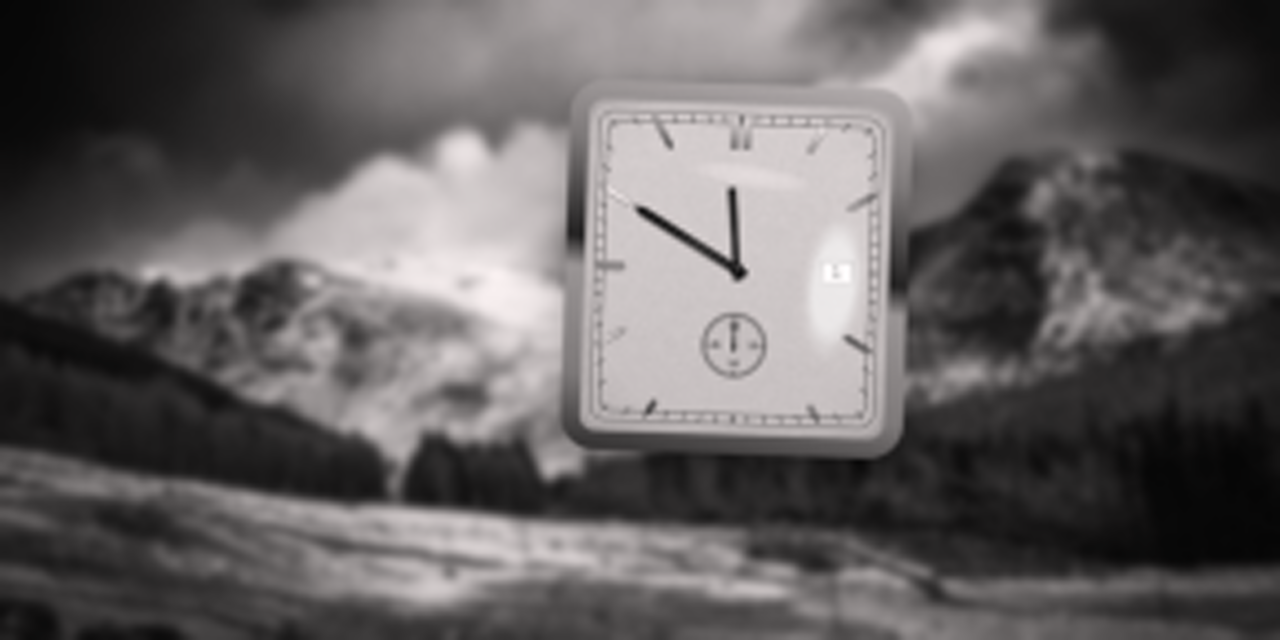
11.50
